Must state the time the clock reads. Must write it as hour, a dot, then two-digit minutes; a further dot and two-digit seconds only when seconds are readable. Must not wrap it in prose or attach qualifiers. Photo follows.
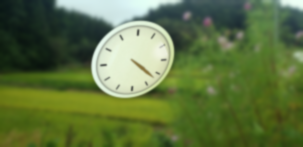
4.22
